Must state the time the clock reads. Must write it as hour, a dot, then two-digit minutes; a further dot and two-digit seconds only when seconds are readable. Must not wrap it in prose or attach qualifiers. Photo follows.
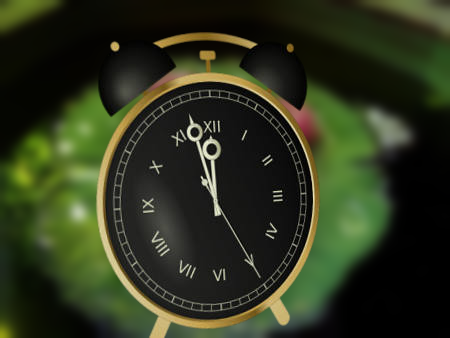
11.57.25
